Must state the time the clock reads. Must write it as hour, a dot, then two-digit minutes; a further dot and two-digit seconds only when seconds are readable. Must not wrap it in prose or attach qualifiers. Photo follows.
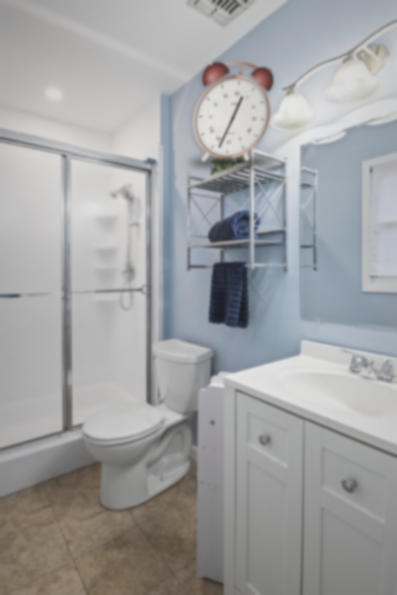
12.33
